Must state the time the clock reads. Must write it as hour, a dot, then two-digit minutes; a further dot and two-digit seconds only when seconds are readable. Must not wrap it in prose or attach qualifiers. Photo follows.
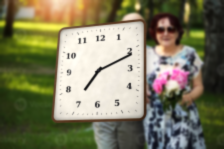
7.11
